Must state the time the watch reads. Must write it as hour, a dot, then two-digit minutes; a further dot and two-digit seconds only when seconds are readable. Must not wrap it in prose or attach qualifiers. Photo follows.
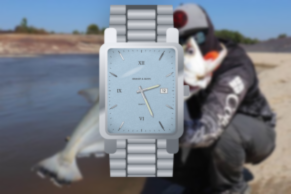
2.26
